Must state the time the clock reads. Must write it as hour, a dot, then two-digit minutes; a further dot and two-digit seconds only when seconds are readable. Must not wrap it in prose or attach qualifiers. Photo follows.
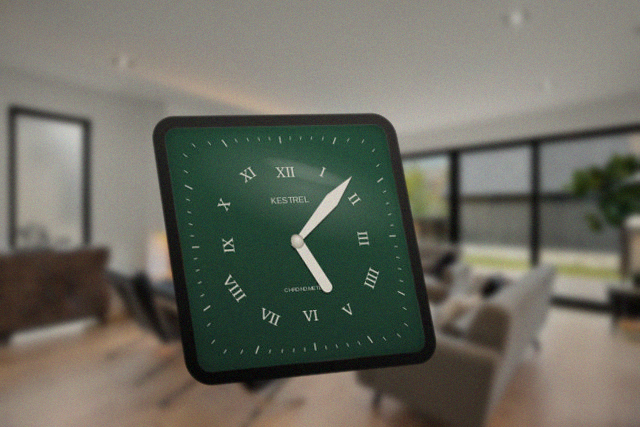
5.08
